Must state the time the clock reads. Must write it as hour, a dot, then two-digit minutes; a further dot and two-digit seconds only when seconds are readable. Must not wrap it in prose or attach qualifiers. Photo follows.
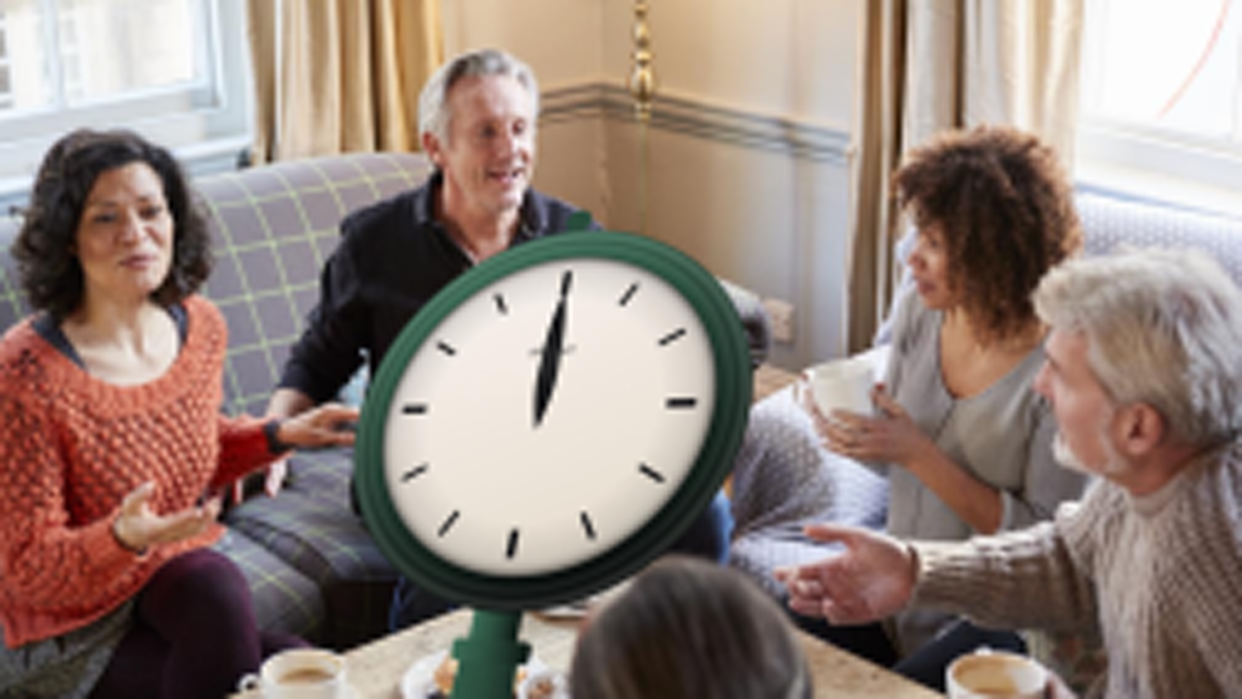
12.00
